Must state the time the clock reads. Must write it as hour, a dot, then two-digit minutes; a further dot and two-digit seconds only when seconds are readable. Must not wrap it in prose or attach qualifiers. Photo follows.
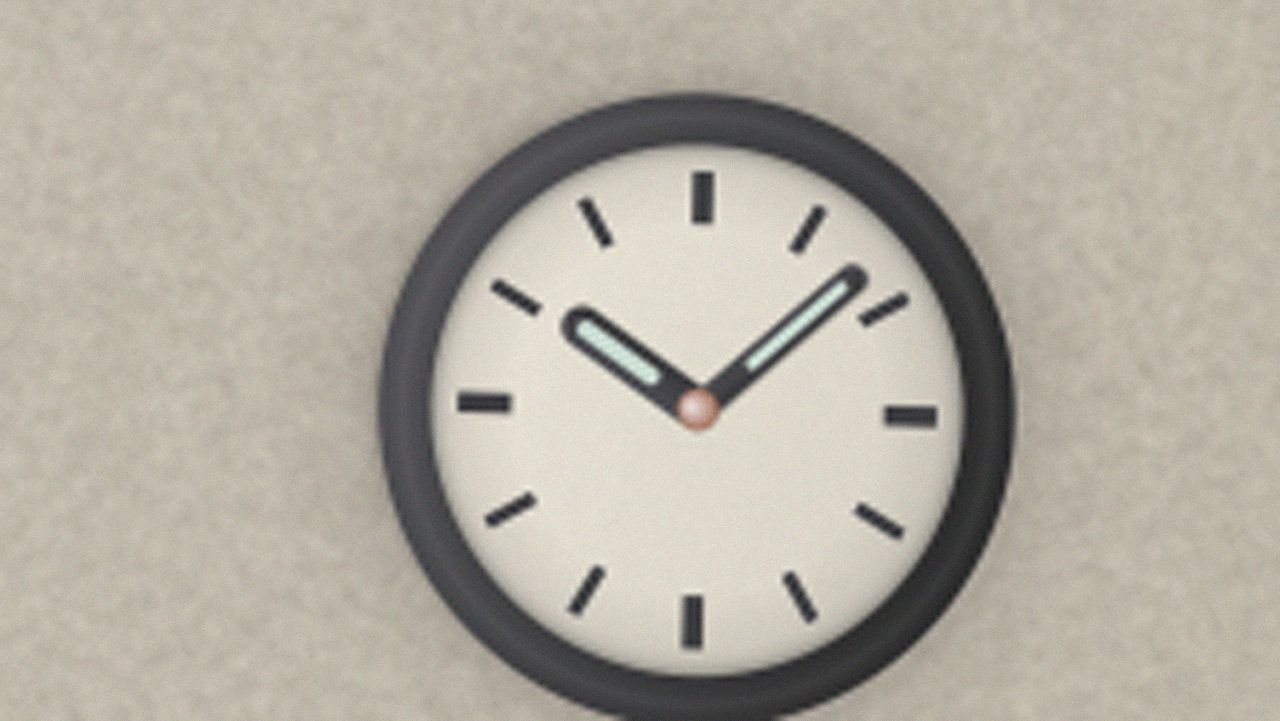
10.08
